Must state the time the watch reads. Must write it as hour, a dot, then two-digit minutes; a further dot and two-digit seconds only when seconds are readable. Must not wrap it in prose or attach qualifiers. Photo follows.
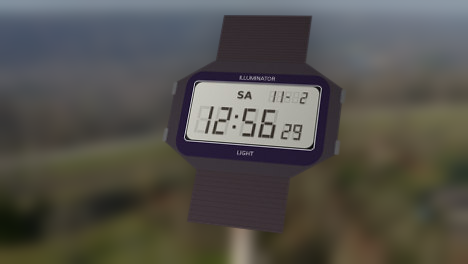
12.56.29
